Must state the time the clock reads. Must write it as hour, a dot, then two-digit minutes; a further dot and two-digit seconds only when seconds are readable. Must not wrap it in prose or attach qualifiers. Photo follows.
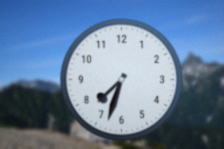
7.33
